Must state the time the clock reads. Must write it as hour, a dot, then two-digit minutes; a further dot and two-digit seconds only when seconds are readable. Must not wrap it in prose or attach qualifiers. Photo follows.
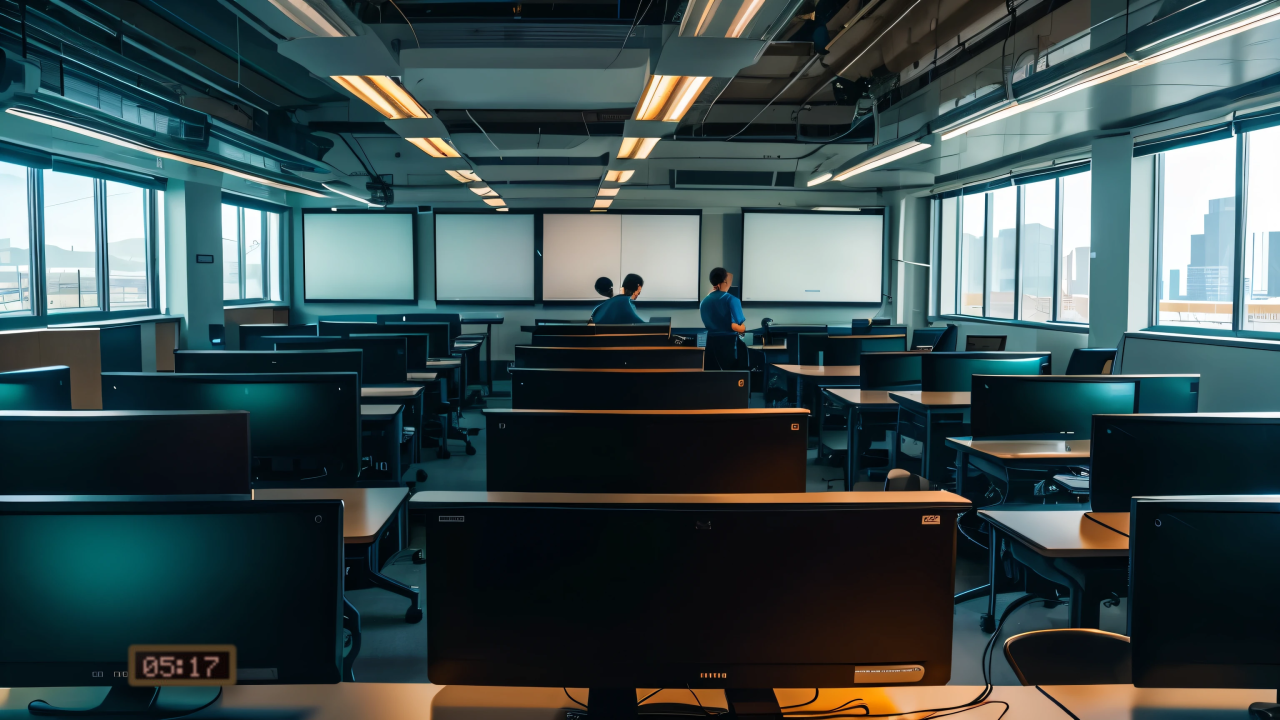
5.17
